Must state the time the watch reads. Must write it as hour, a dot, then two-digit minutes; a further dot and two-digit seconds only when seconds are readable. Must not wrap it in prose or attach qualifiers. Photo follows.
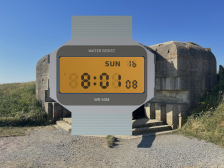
8.01.08
